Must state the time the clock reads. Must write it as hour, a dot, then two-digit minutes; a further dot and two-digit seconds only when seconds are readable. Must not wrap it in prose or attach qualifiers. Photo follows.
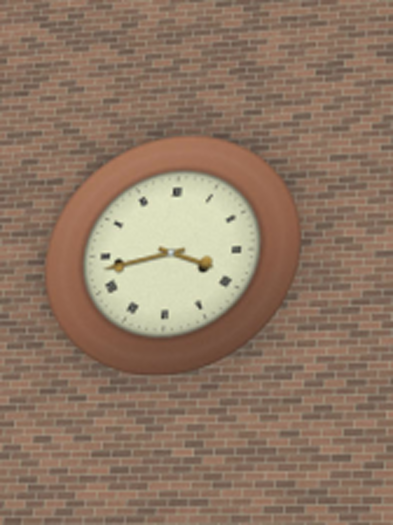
3.43
